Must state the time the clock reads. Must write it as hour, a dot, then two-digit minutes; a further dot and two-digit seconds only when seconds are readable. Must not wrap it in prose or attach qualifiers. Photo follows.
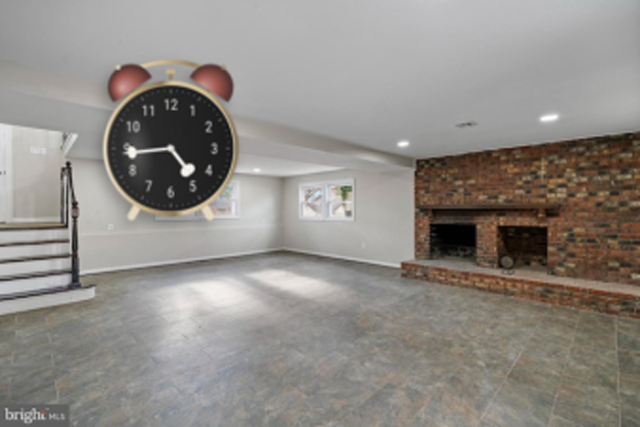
4.44
